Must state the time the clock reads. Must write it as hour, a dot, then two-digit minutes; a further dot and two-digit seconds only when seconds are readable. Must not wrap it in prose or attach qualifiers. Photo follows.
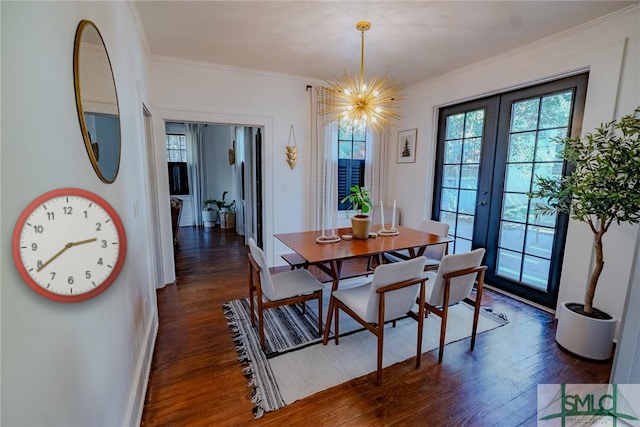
2.39
